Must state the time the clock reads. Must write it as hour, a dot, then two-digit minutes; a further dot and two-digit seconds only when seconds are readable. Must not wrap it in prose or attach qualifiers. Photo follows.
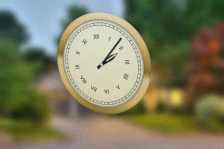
2.08
